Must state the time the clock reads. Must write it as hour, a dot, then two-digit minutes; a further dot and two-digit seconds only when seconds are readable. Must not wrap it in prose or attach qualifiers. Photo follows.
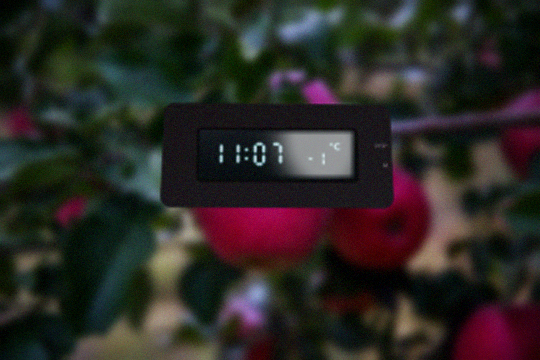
11.07
